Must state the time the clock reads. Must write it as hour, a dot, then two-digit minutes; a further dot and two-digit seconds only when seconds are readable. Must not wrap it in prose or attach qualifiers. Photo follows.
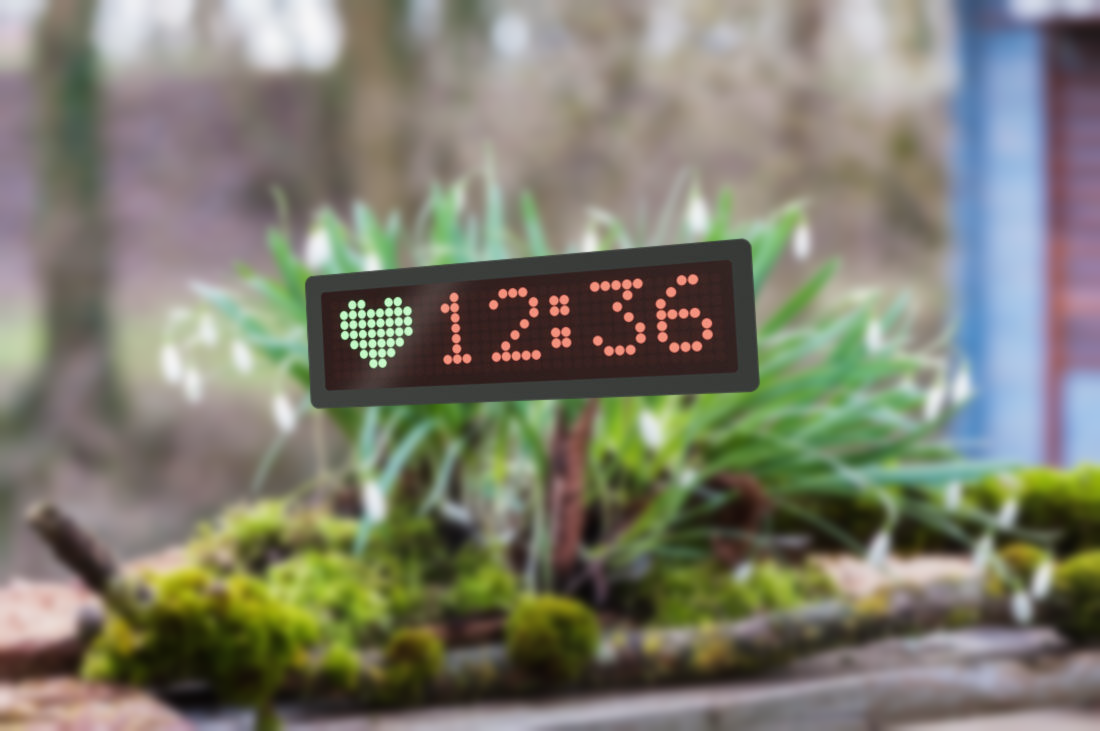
12.36
